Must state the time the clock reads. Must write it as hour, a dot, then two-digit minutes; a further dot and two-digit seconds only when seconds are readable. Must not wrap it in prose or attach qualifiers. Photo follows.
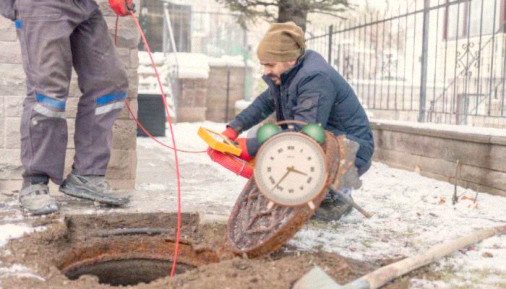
3.37
